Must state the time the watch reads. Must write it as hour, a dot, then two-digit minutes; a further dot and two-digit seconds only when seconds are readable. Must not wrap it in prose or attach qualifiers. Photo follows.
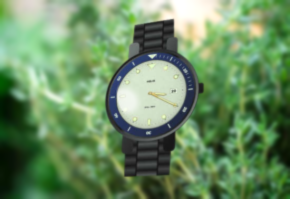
3.20
